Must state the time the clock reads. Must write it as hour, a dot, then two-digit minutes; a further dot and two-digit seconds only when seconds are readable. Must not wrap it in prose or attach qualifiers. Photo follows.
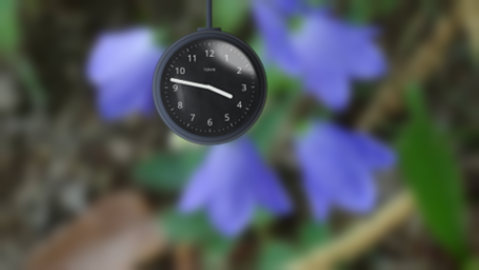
3.47
